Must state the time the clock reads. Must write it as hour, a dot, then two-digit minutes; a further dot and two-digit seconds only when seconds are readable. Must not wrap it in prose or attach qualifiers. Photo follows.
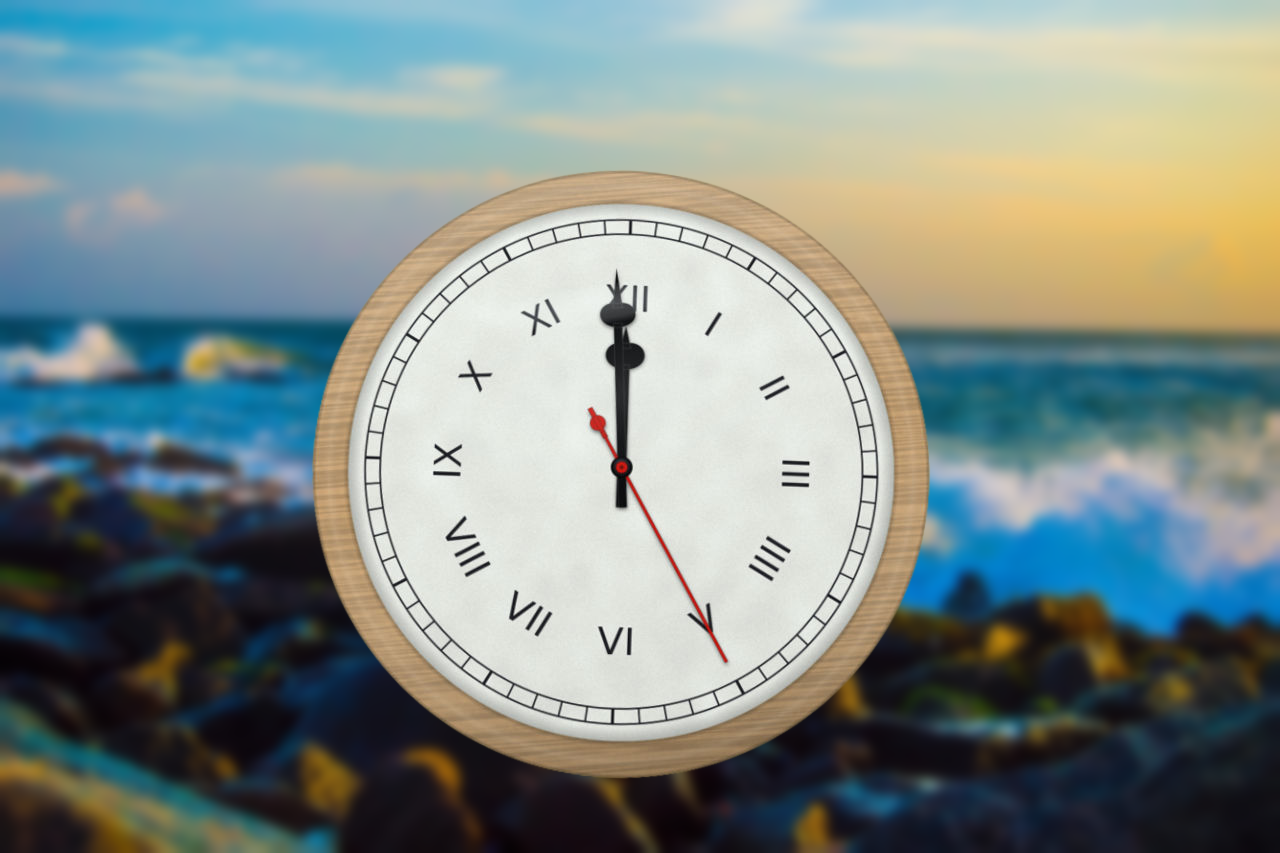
11.59.25
